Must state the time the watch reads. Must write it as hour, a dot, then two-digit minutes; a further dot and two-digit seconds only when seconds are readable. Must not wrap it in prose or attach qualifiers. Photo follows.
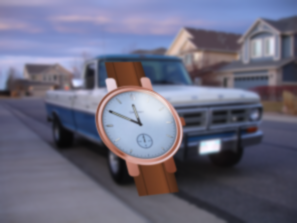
11.50
